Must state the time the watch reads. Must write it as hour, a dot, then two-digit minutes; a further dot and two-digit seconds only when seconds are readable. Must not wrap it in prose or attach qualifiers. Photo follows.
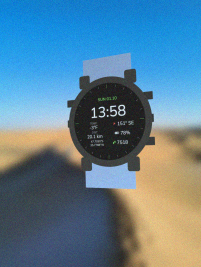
13.58
